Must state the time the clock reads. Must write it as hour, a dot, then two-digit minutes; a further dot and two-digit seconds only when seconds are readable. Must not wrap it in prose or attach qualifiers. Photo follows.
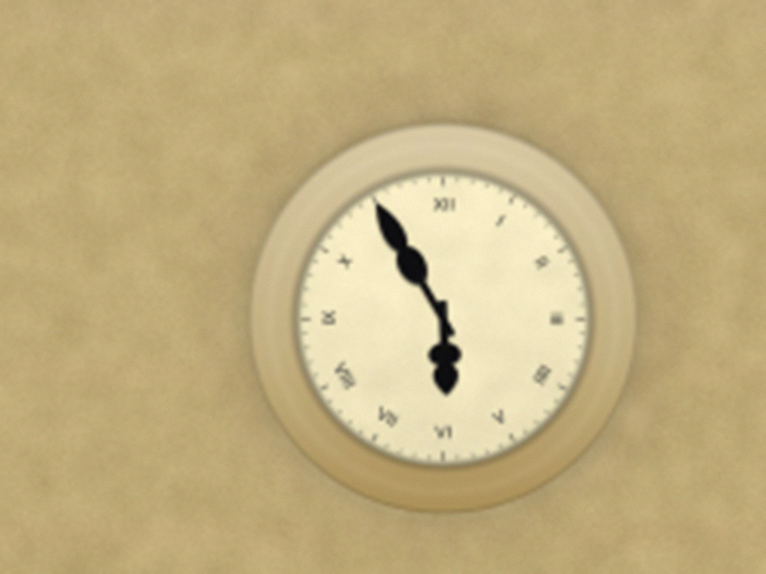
5.55
